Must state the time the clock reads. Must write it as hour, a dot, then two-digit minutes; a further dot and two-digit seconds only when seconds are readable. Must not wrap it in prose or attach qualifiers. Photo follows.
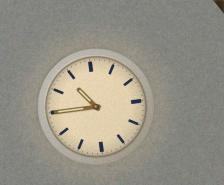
10.45
